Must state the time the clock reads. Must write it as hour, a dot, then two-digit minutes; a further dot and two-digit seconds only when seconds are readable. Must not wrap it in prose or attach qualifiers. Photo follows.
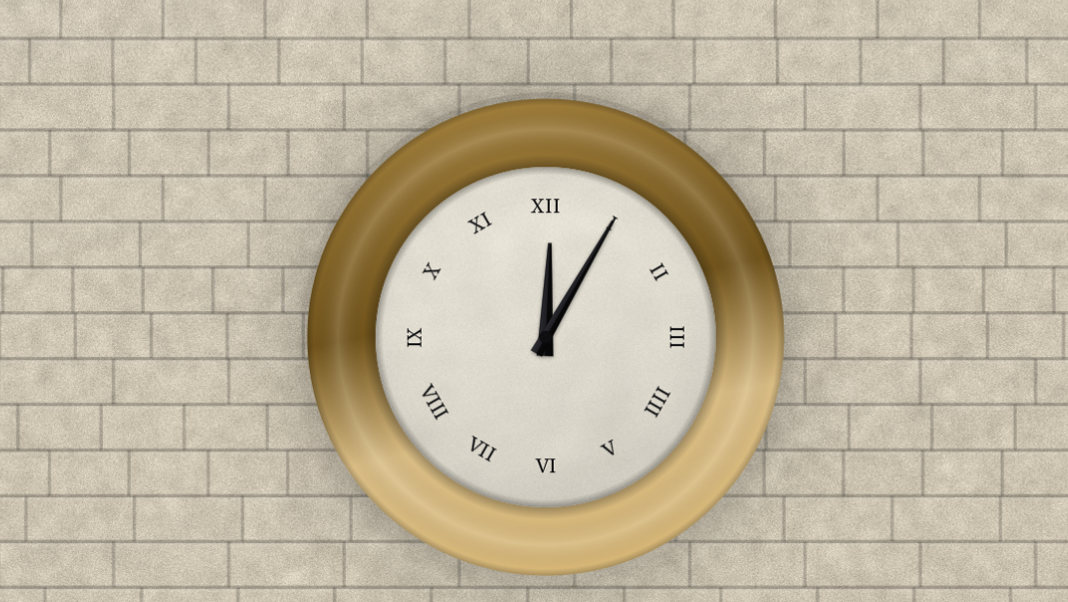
12.05
